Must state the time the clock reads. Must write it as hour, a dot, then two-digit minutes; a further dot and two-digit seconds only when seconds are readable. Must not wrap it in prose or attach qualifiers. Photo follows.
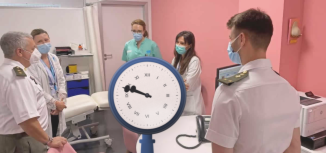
9.48
